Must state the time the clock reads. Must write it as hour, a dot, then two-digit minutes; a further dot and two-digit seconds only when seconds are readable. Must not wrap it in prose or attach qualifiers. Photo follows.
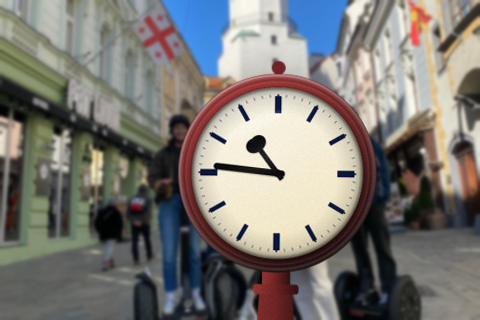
10.46
